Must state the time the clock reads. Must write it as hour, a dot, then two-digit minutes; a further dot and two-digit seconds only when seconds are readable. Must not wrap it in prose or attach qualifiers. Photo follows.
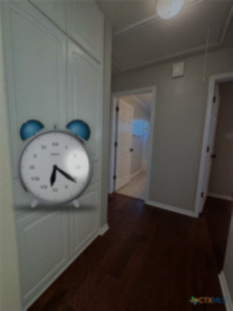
6.21
